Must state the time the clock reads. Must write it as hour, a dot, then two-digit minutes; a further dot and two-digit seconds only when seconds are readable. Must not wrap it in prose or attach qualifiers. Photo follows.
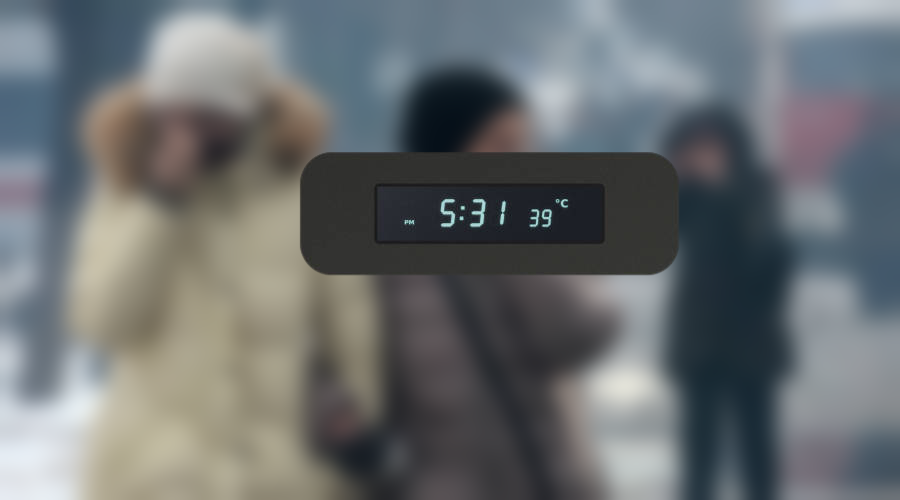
5.31
